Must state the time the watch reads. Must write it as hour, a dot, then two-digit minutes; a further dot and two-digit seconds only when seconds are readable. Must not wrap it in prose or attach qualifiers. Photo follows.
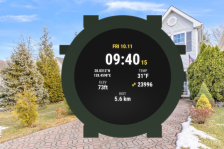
9.40
